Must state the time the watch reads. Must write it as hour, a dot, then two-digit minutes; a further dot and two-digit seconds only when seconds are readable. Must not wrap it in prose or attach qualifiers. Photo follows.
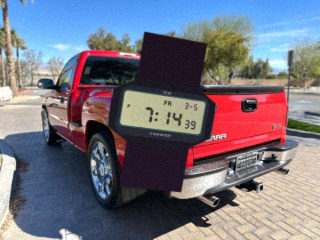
7.14.39
